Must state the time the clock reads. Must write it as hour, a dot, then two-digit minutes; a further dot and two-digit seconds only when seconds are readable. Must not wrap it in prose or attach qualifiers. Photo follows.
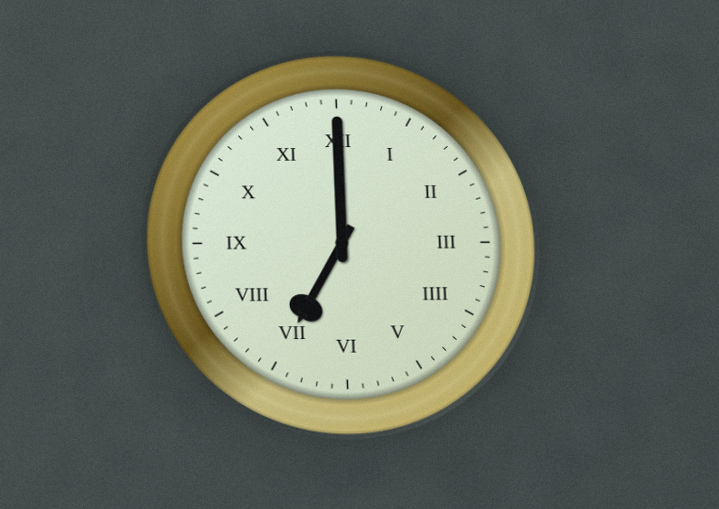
7.00
